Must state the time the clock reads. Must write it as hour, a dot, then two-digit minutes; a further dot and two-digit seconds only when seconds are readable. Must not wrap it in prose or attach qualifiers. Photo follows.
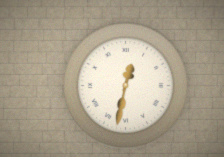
12.32
